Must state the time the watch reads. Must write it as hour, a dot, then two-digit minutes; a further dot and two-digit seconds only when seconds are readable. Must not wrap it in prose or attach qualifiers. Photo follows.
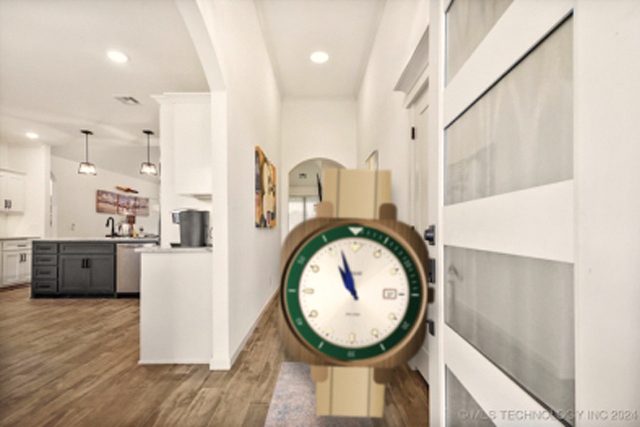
10.57
